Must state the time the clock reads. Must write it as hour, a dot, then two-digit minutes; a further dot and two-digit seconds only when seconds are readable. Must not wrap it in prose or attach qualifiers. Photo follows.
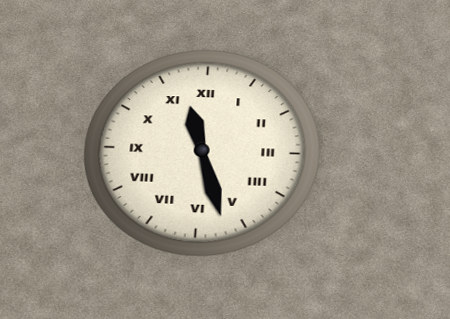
11.27
